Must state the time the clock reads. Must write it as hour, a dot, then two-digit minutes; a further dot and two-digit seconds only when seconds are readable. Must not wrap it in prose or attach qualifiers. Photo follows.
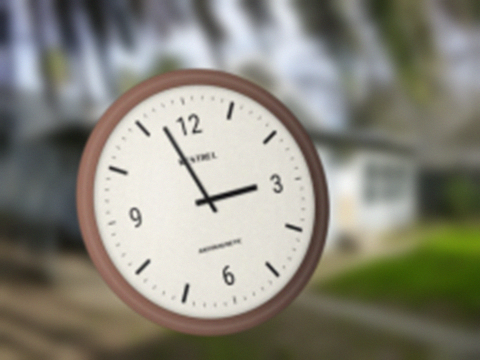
2.57
